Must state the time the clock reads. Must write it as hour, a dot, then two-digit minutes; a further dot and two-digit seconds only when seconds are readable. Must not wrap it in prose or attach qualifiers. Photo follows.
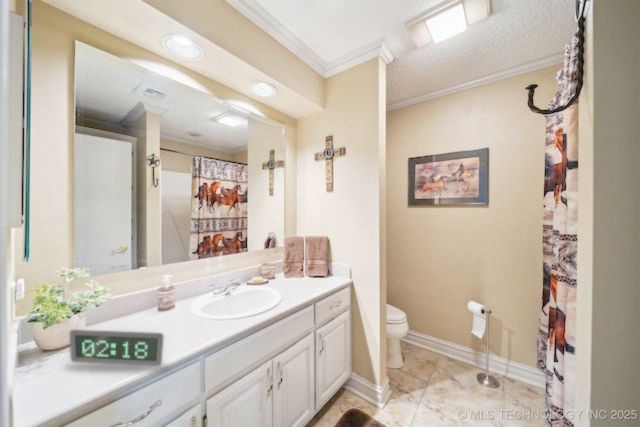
2.18
